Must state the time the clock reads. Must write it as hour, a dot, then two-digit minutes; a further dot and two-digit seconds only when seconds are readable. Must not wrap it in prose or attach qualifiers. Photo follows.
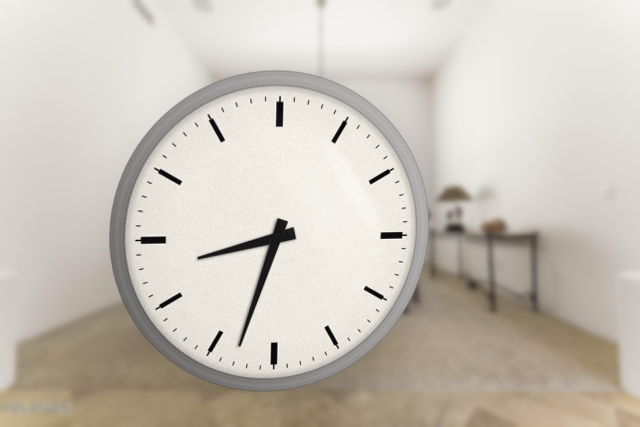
8.33
